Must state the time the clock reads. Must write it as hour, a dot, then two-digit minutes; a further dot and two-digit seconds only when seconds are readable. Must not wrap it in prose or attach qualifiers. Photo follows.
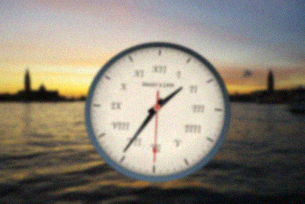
1.35.30
